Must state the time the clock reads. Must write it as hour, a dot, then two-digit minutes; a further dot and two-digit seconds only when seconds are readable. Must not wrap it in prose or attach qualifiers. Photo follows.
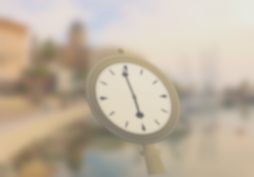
5.59
